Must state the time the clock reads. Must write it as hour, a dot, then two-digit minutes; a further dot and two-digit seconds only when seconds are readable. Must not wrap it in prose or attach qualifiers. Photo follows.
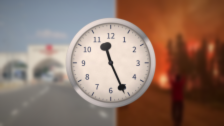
11.26
